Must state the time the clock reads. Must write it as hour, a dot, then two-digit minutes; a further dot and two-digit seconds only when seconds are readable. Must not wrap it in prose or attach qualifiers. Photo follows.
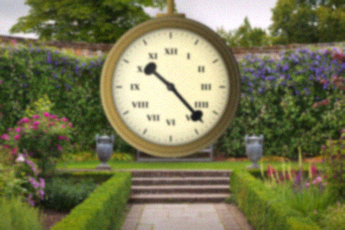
10.23
